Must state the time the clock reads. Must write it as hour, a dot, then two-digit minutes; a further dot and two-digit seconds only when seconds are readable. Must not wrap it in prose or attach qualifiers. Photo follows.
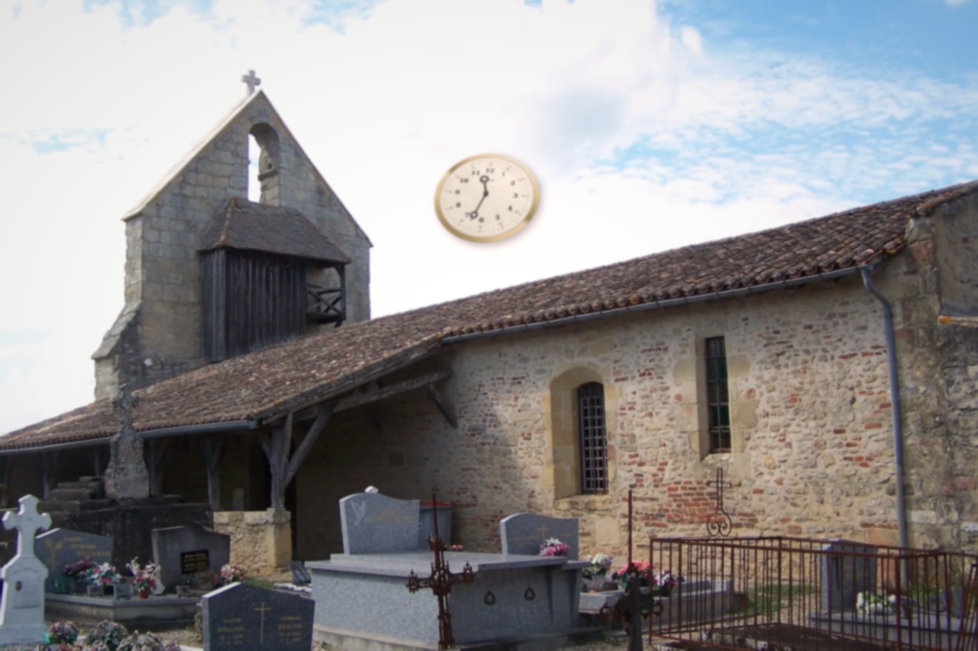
11.33
